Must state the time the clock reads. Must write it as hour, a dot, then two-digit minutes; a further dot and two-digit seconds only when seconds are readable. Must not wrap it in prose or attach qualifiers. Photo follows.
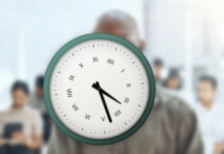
3.23
